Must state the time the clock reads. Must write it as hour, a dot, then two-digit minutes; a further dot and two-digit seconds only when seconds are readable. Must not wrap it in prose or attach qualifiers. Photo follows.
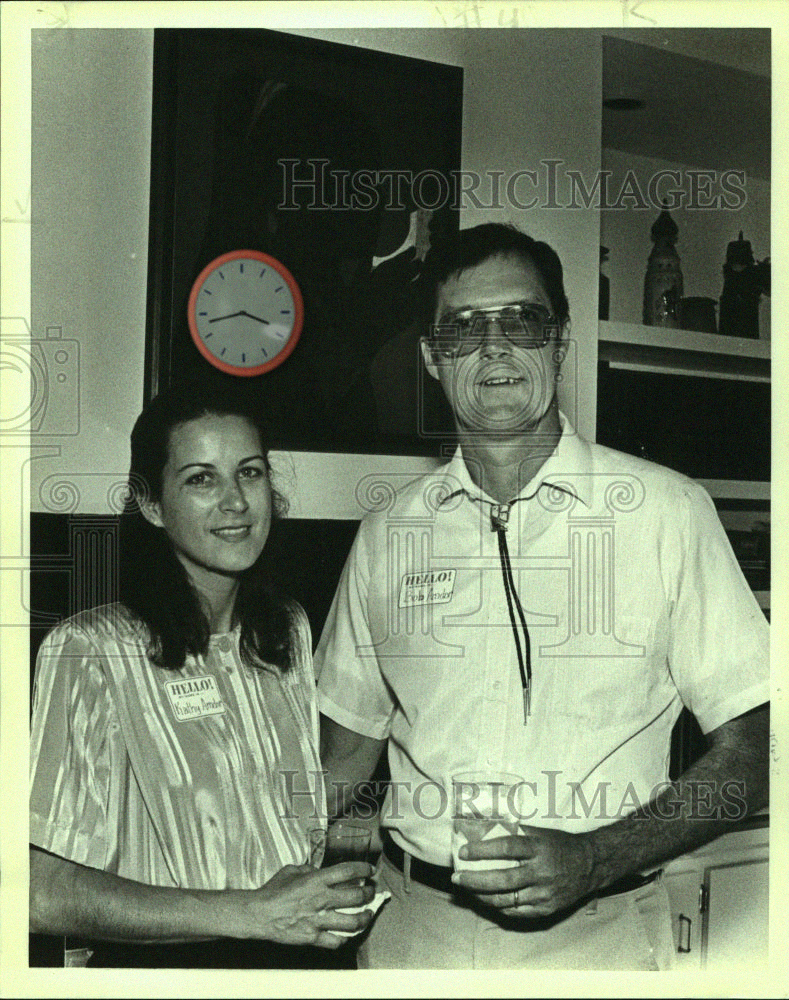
3.43
